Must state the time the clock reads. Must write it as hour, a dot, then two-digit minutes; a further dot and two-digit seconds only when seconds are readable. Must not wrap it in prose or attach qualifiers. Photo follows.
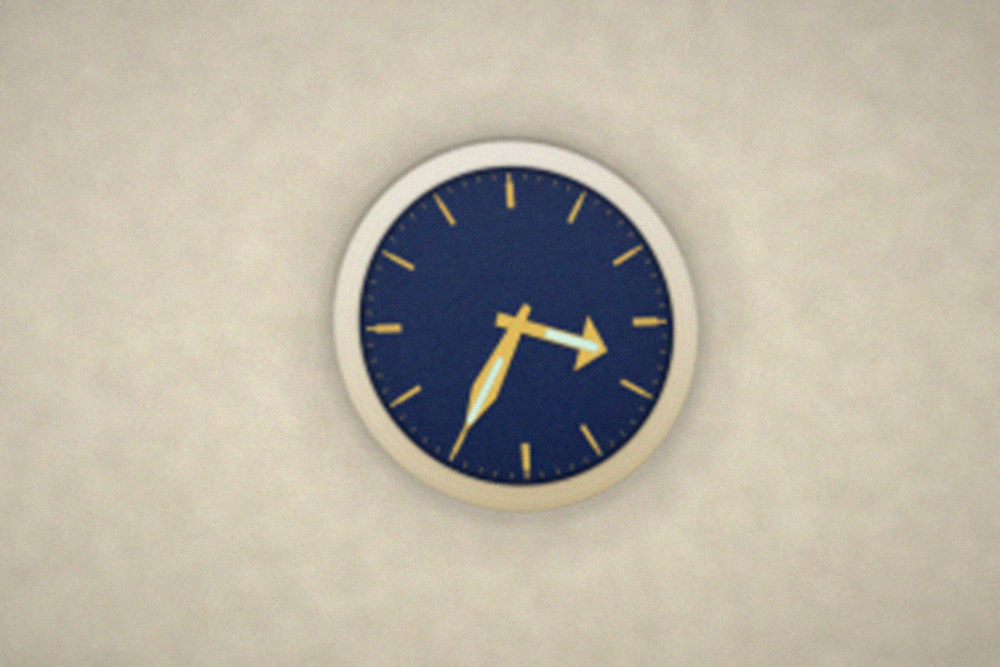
3.35
